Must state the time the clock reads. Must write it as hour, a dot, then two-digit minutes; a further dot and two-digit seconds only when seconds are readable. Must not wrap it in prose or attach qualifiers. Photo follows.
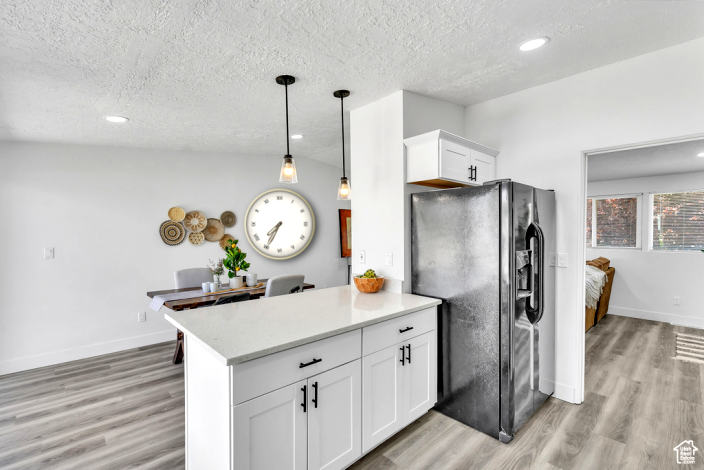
7.35
